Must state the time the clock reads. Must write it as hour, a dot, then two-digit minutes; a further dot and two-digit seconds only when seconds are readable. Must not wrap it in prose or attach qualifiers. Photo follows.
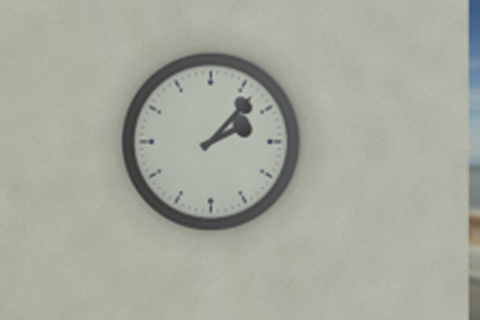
2.07
